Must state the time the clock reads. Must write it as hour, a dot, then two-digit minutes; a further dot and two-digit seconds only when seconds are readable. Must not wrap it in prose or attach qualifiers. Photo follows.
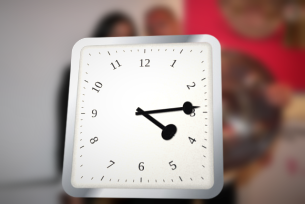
4.14
